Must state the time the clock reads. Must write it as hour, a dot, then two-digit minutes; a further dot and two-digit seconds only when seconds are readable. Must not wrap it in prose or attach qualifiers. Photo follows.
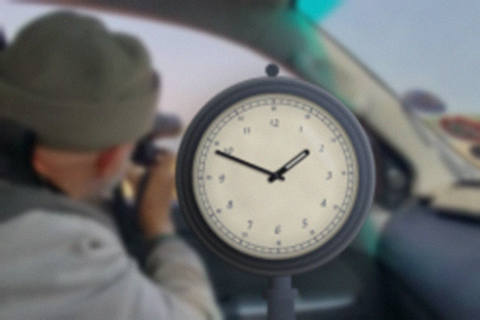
1.49
